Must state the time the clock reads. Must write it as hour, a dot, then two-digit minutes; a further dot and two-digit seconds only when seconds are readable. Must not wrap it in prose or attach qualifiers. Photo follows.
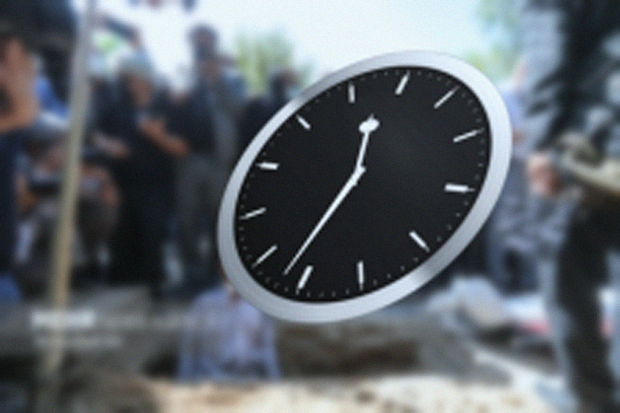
11.32
